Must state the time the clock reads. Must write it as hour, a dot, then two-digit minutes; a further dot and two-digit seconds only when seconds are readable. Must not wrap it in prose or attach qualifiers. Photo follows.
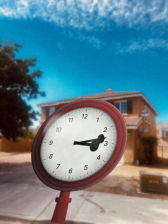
3.13
